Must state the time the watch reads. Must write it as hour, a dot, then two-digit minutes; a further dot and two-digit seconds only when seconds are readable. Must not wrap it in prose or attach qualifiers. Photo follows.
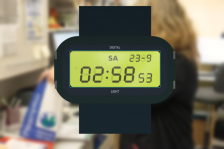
2.58.53
